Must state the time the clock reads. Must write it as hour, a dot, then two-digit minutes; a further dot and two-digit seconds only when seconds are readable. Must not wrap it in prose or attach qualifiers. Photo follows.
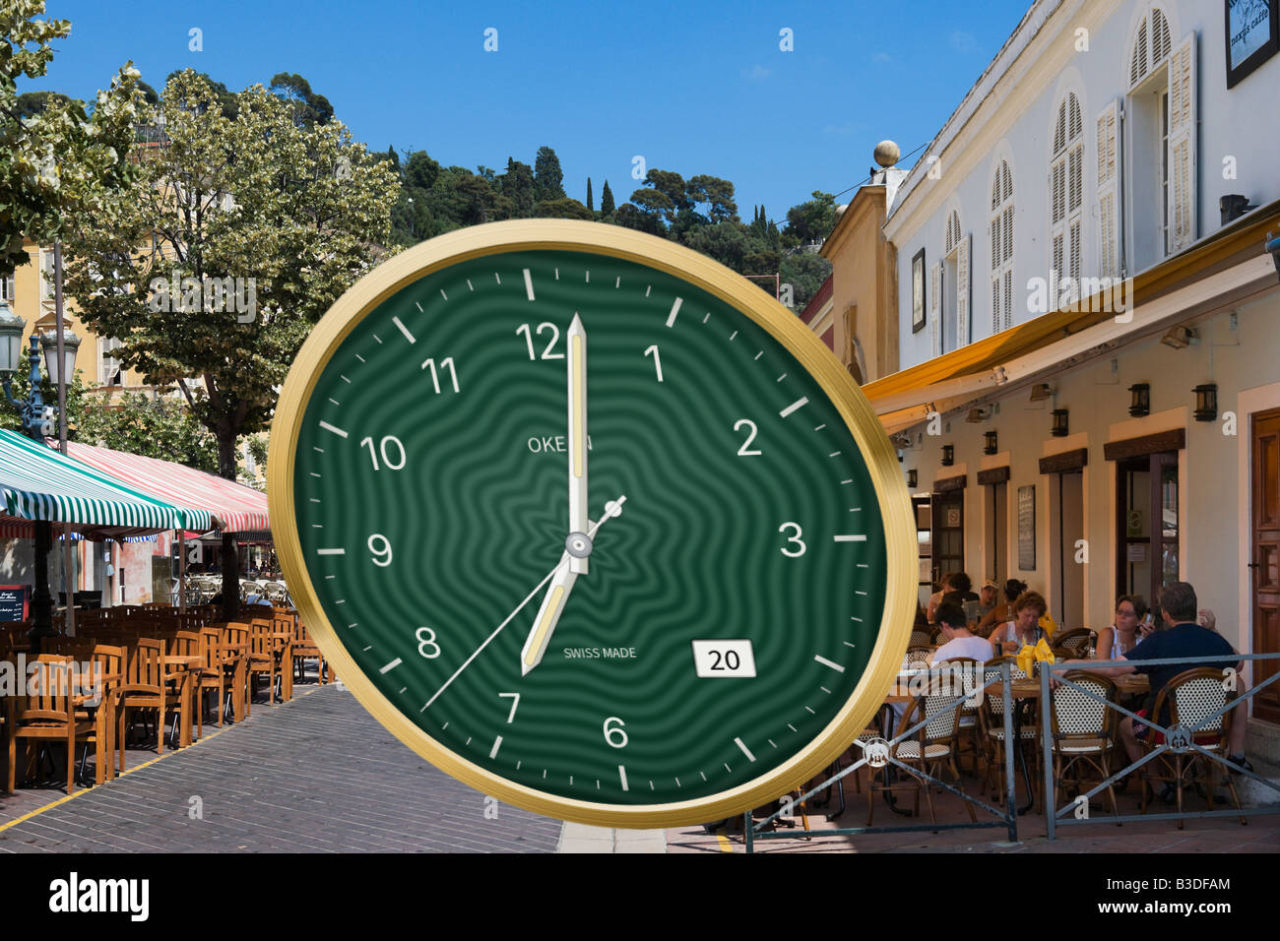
7.01.38
